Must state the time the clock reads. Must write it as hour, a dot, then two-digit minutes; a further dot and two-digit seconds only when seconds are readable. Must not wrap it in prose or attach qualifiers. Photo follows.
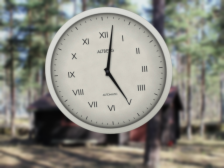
5.02
